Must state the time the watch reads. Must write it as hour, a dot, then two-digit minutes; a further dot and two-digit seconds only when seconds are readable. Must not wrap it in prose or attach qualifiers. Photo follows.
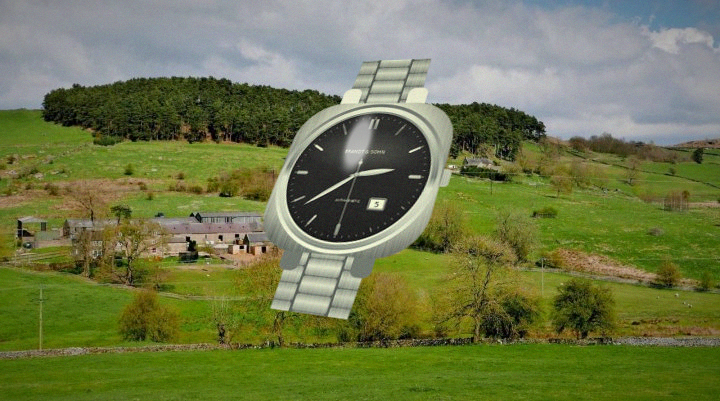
2.38.30
